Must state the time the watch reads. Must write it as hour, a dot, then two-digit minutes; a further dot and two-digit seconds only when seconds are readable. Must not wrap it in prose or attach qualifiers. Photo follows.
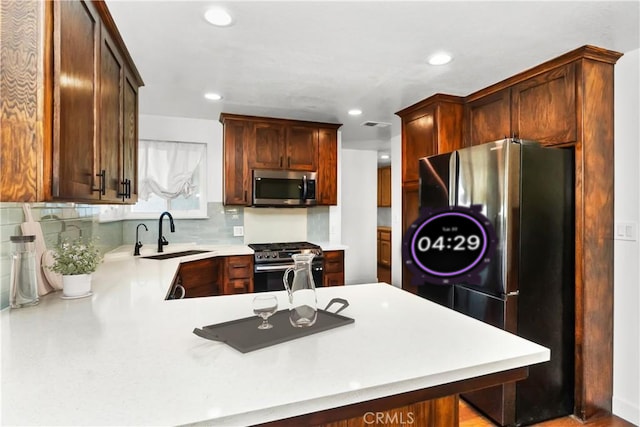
4.29
